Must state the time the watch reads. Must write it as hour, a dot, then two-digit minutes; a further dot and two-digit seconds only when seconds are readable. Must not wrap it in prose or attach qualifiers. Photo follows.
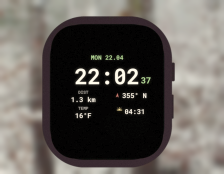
22.02.37
